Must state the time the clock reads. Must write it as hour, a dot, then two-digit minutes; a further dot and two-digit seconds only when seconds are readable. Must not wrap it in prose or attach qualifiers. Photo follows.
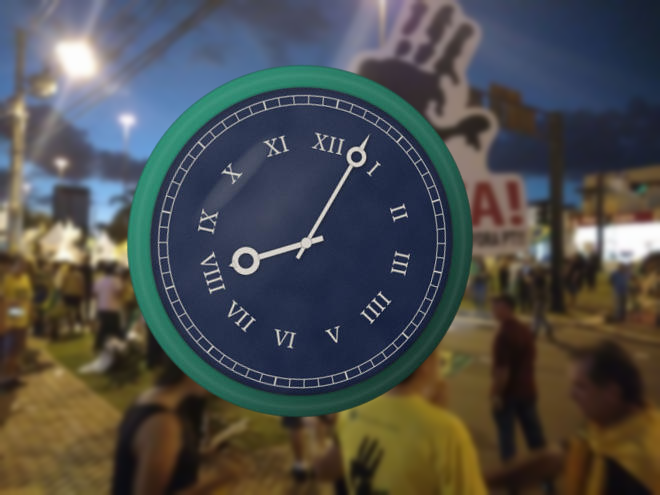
8.03
